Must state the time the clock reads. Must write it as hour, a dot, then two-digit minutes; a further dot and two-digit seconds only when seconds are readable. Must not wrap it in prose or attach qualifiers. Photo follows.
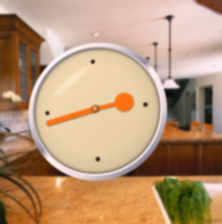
2.43
